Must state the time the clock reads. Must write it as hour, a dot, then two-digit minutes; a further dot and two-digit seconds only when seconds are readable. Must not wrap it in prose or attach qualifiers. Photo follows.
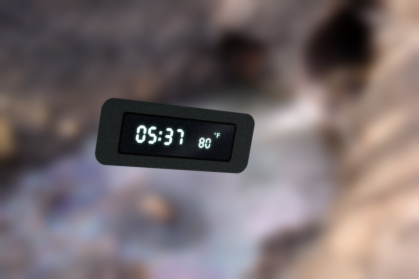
5.37
